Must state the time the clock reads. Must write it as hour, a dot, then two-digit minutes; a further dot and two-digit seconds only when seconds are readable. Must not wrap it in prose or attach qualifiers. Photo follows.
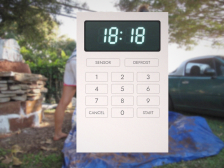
18.18
